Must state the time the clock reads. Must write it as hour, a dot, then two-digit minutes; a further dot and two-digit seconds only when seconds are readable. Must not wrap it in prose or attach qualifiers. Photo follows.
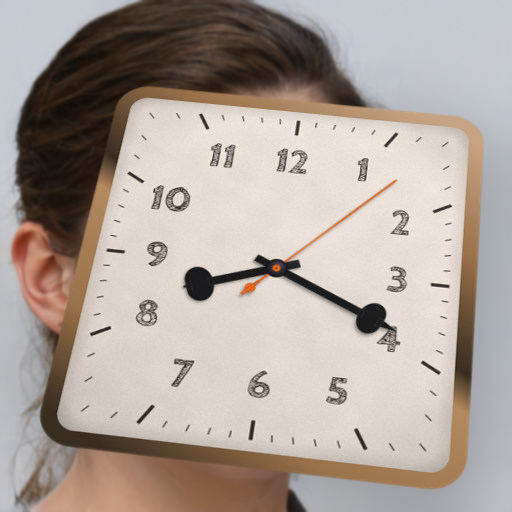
8.19.07
